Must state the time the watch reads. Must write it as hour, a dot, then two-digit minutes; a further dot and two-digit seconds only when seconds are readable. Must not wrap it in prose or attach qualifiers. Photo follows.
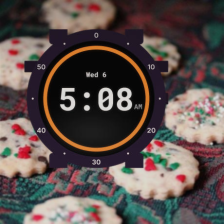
5.08
